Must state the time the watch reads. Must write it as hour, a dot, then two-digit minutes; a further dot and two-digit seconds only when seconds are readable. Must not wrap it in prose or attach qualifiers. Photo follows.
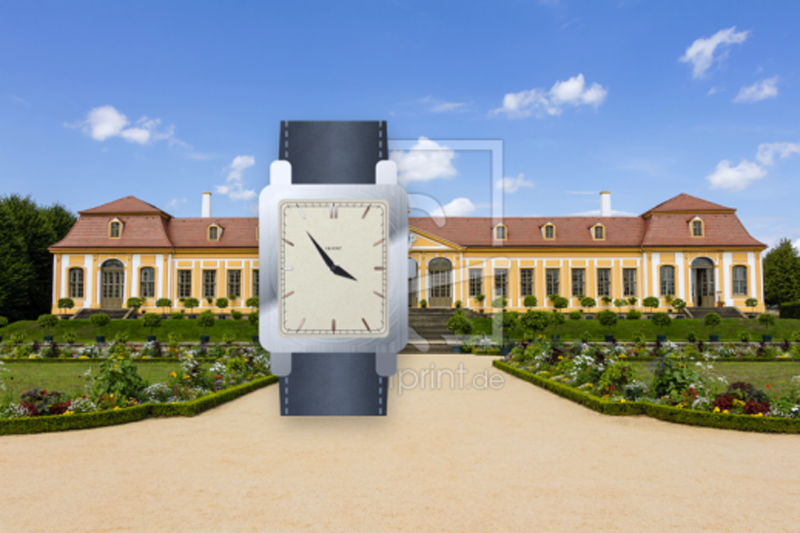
3.54
